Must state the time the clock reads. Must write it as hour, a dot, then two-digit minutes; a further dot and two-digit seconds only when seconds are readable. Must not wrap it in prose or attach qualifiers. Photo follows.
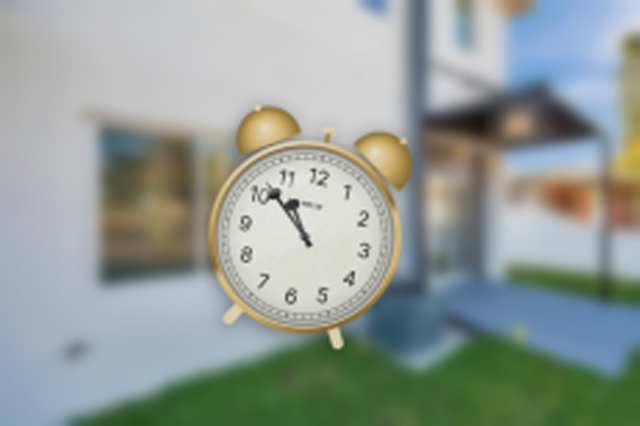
10.52
